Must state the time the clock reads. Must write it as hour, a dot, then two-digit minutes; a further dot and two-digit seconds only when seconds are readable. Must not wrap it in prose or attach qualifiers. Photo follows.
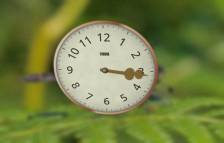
3.16
